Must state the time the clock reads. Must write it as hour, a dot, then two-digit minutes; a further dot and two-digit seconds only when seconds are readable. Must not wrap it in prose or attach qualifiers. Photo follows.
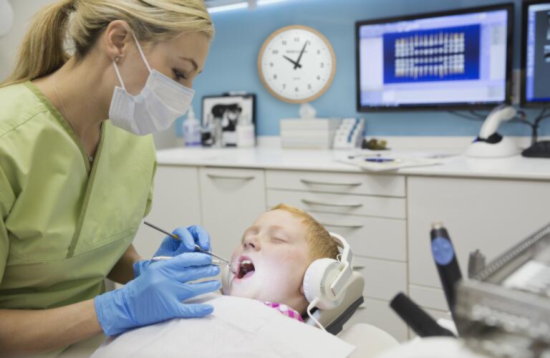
10.04
